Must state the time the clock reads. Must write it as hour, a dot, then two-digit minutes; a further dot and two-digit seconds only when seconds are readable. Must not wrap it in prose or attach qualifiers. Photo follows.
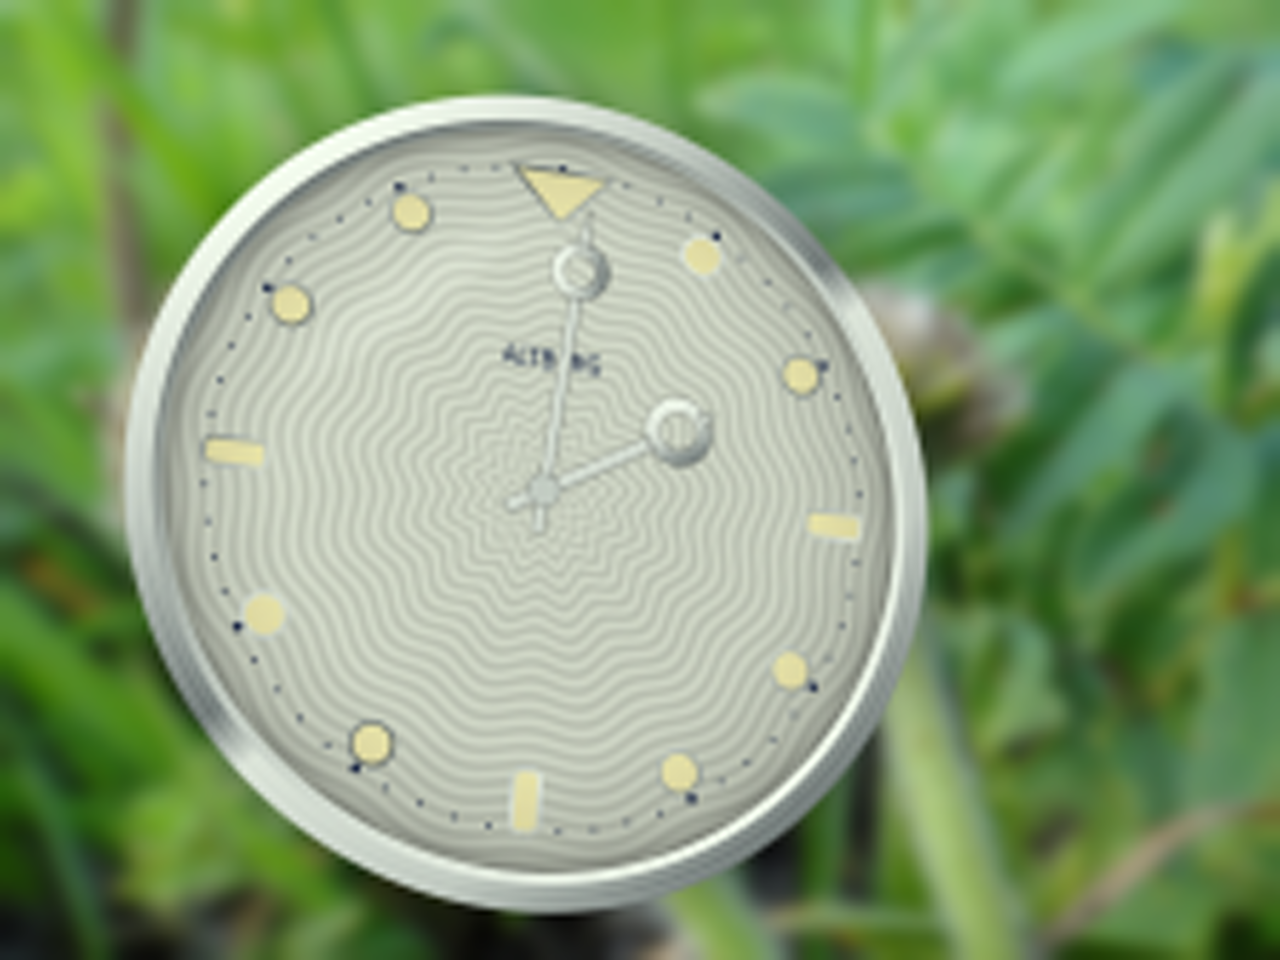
2.01
